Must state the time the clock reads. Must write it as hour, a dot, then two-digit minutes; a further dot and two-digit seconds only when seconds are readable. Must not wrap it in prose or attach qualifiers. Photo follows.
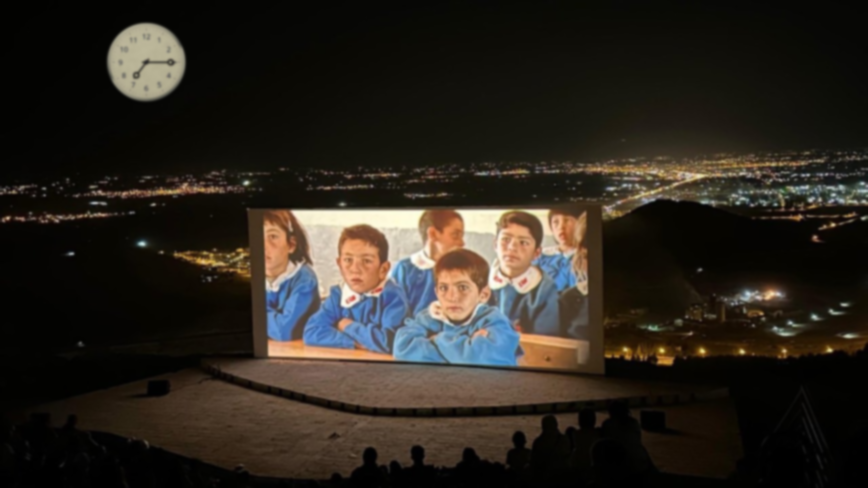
7.15
